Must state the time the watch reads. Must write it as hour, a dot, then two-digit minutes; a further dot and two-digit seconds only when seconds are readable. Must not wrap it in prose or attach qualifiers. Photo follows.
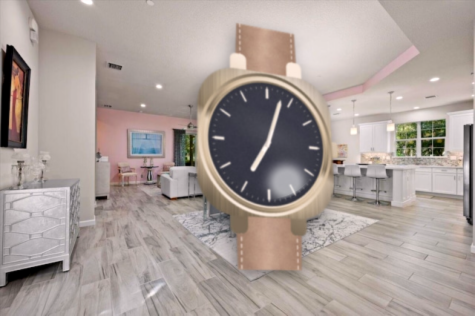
7.03
